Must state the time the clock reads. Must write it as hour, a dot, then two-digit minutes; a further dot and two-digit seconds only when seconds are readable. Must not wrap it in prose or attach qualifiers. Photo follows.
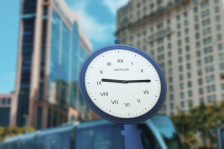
9.15
